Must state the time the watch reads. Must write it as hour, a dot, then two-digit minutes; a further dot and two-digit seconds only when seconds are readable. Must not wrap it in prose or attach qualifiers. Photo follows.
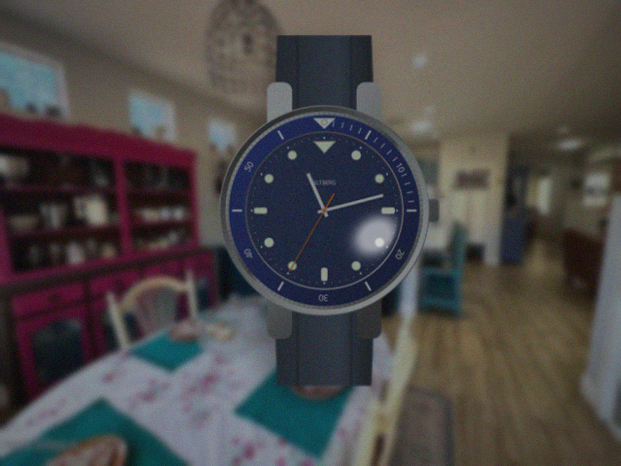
11.12.35
